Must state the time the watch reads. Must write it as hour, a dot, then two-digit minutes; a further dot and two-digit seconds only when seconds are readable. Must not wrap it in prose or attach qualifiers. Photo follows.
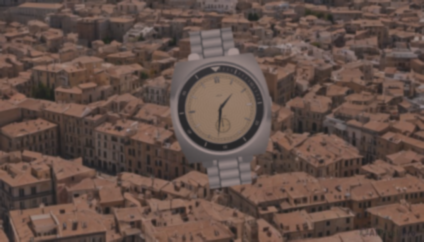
1.32
